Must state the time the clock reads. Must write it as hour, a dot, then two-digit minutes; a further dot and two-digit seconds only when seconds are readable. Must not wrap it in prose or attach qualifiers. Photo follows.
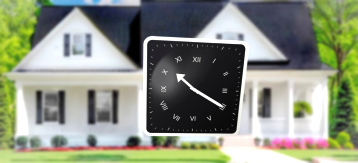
10.20
